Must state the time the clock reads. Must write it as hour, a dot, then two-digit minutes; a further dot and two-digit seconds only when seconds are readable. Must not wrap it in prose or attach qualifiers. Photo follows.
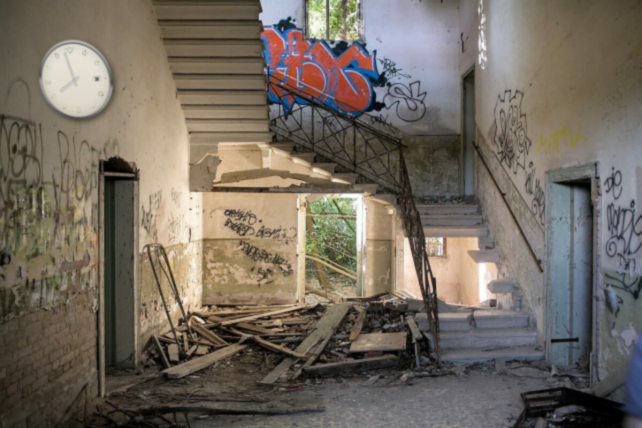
7.58
